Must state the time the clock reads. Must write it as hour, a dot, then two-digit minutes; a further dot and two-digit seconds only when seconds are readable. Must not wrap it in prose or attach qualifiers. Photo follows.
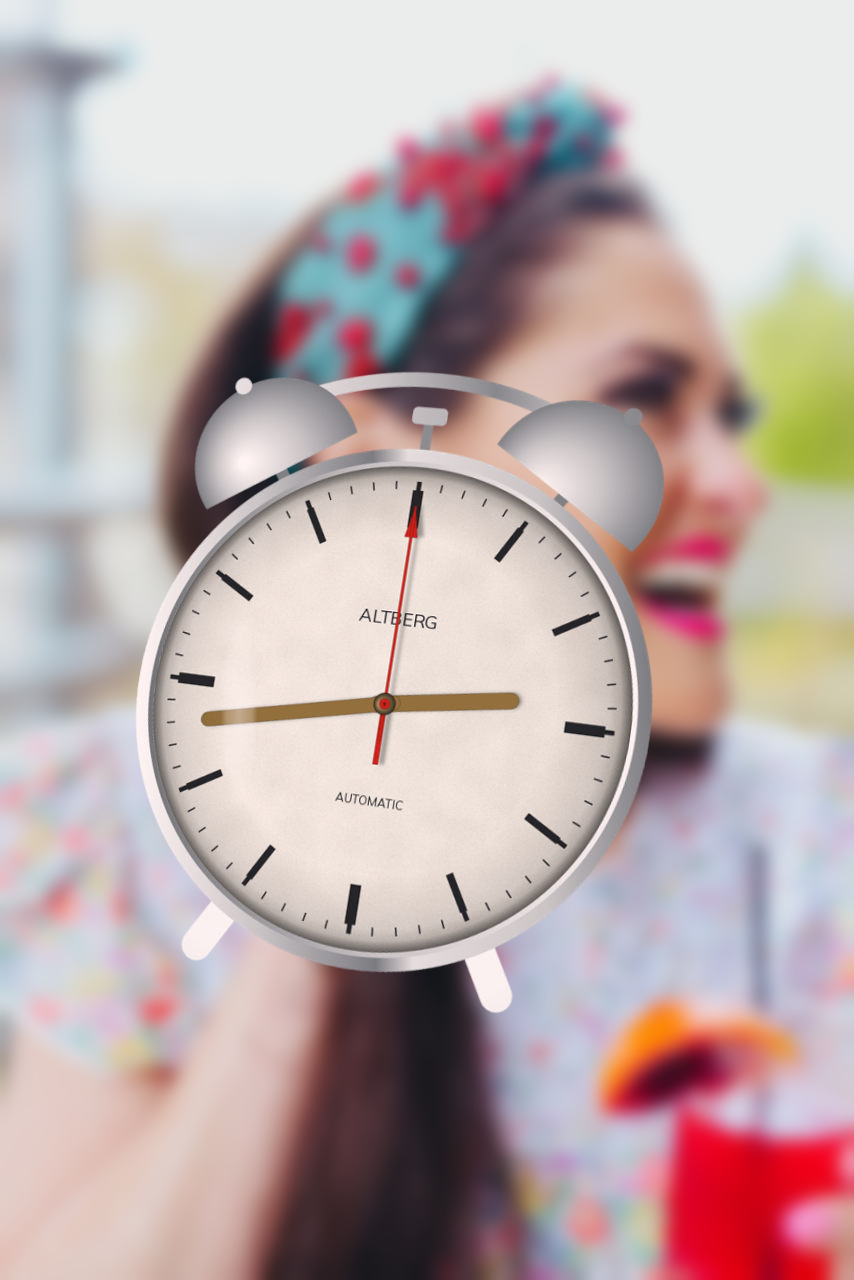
2.43.00
